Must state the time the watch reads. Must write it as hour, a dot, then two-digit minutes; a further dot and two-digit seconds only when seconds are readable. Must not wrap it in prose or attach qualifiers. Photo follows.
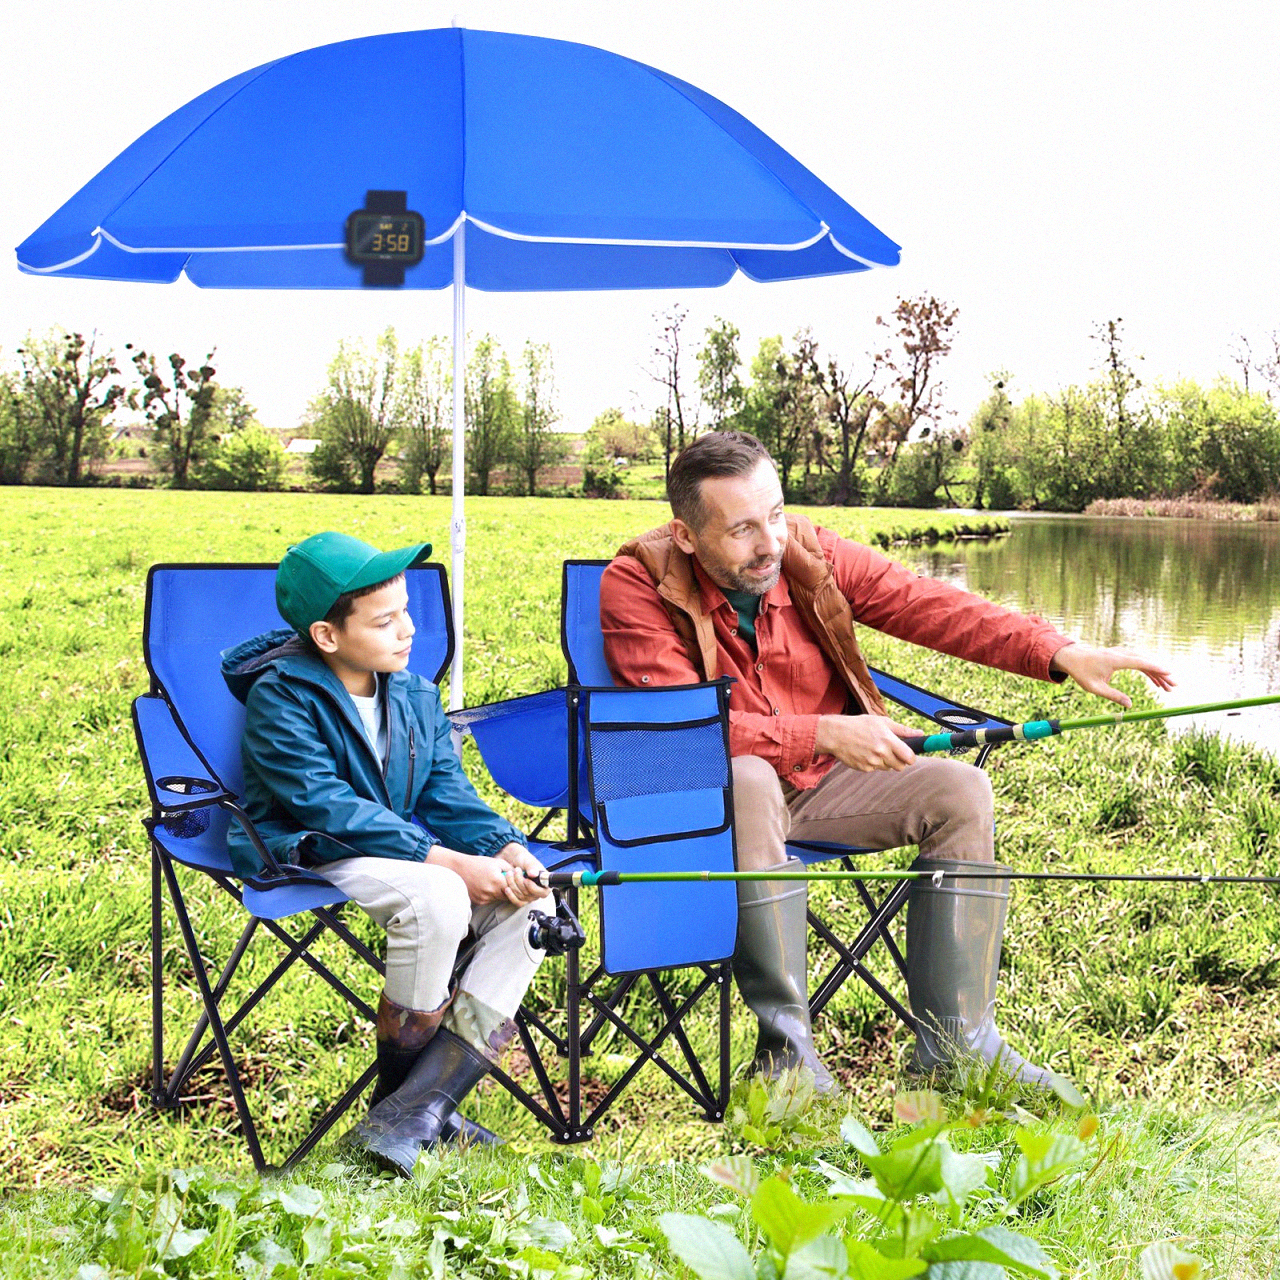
3.58
